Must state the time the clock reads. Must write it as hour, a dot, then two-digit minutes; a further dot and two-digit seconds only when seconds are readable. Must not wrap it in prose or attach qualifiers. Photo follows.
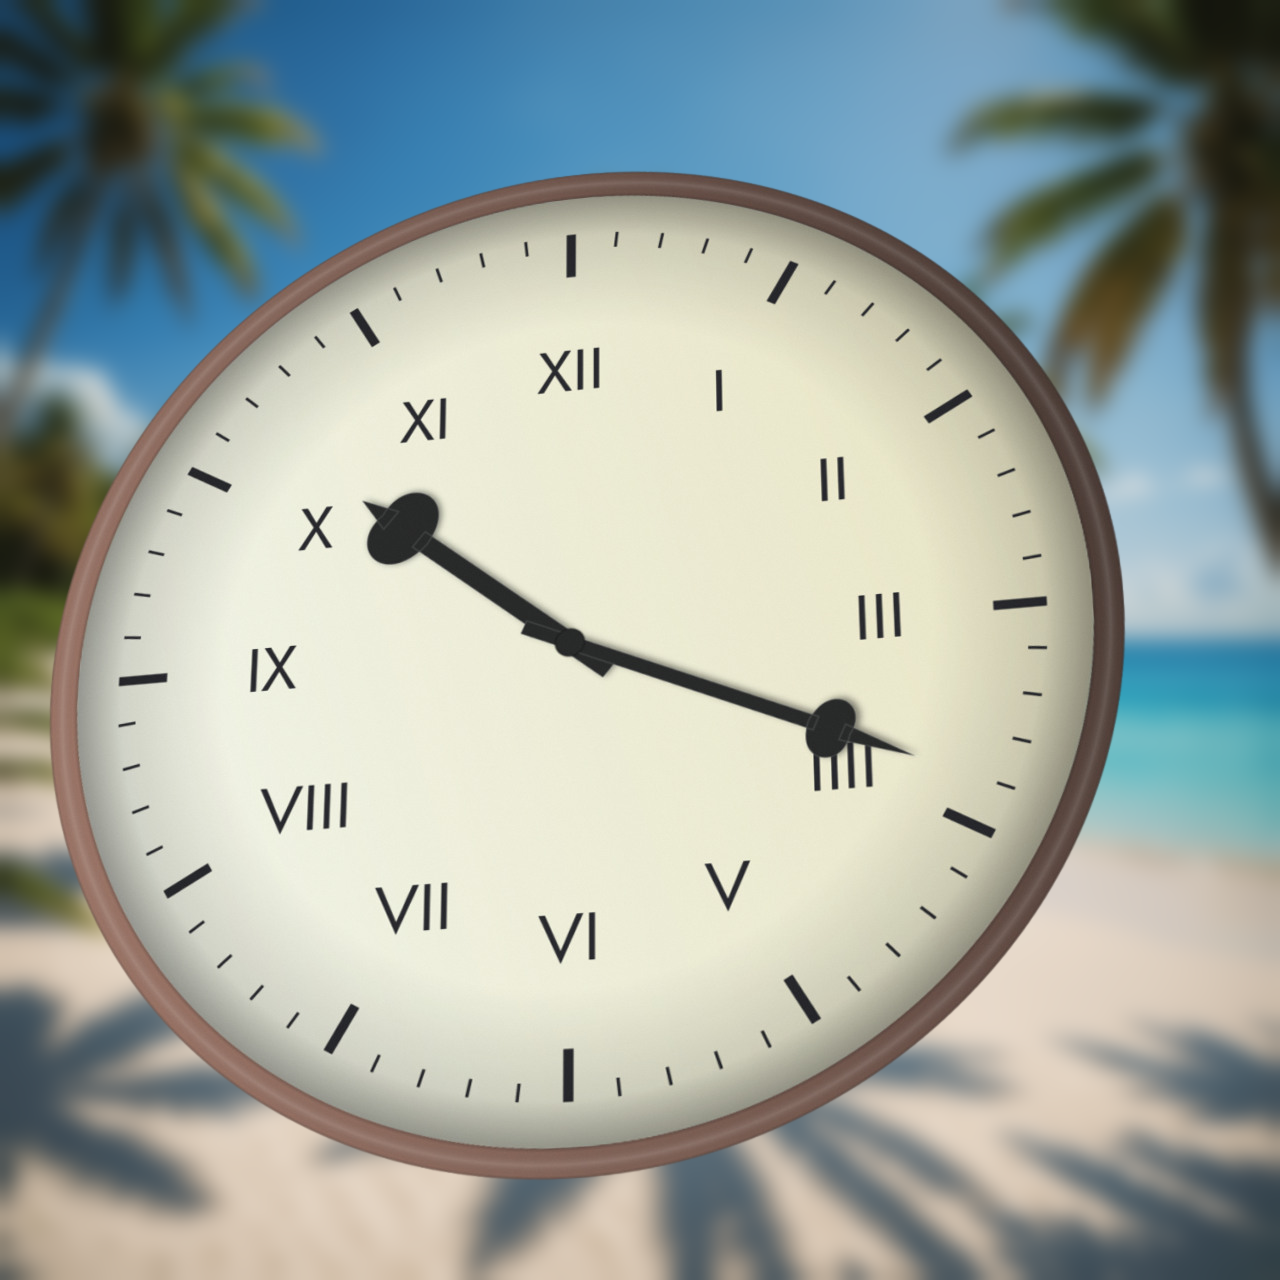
10.19
